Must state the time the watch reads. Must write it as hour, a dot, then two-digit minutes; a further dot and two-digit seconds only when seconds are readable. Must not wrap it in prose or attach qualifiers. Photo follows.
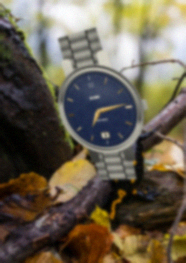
7.14
